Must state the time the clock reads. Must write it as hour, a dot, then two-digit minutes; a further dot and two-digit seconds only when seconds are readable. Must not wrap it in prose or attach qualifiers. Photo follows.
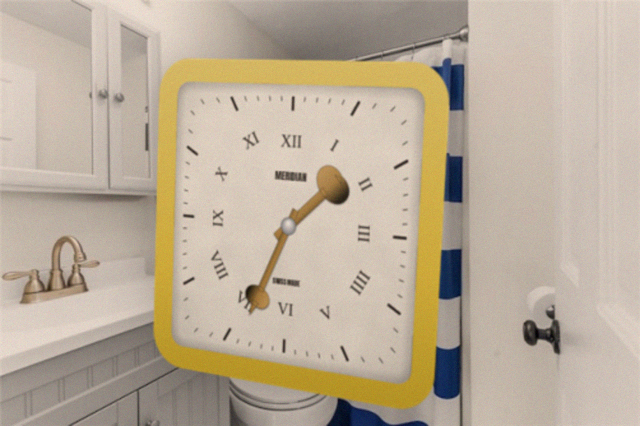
1.34
